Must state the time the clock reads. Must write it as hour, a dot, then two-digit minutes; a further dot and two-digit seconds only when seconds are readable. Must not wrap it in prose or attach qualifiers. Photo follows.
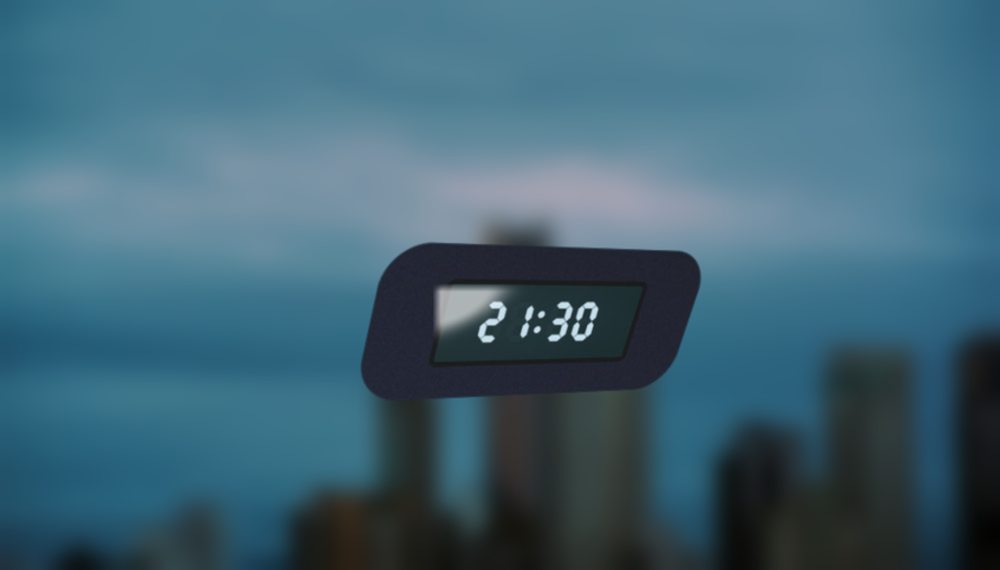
21.30
